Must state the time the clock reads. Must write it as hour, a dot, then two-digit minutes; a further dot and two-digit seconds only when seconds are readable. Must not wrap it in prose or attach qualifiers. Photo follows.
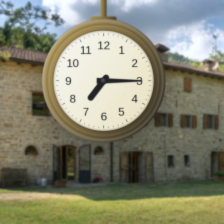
7.15
